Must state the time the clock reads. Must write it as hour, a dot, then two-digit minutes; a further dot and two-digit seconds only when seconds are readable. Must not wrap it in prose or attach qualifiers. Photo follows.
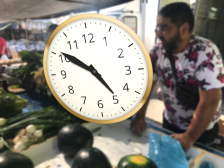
4.51
